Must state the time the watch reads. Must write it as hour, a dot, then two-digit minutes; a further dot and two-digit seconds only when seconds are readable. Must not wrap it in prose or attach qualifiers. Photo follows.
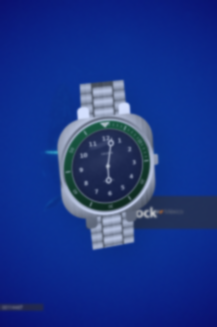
6.02
